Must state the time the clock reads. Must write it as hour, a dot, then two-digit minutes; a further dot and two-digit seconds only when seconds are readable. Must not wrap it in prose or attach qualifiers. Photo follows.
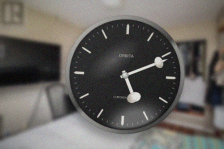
5.11
